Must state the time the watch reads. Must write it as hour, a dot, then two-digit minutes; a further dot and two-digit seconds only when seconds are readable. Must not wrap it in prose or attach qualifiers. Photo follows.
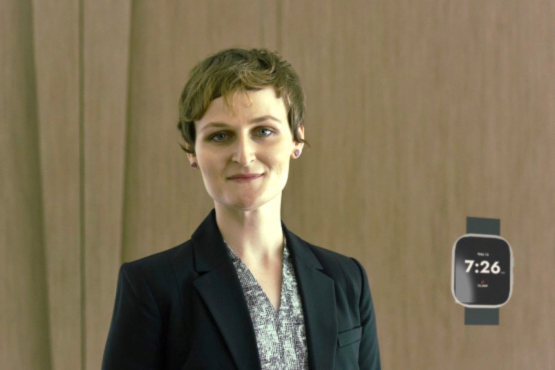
7.26
